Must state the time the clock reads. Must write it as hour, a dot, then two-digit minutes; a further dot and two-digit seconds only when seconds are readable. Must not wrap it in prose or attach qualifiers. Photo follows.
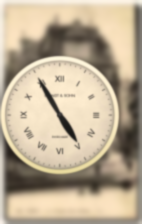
4.55
